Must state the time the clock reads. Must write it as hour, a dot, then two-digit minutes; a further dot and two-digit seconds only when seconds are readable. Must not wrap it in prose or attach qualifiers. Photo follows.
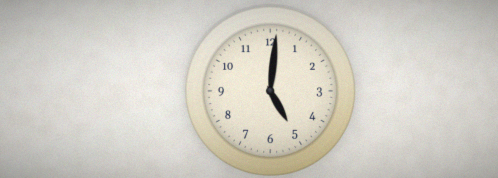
5.01
